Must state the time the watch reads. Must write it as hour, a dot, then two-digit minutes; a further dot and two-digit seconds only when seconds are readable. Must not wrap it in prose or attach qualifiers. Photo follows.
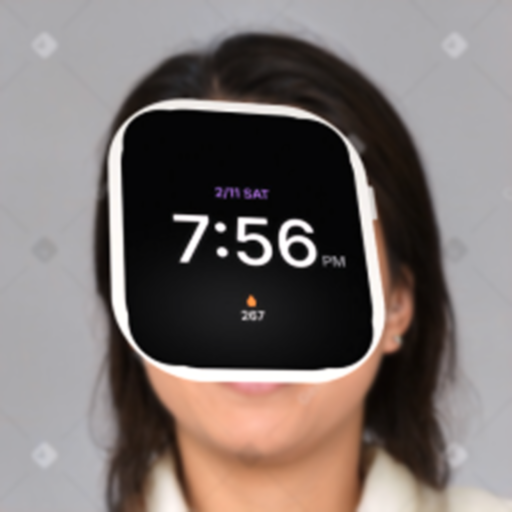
7.56
